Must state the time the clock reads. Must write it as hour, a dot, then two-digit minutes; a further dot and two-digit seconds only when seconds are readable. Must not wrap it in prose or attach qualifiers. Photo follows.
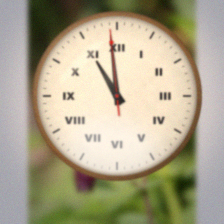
10.58.59
